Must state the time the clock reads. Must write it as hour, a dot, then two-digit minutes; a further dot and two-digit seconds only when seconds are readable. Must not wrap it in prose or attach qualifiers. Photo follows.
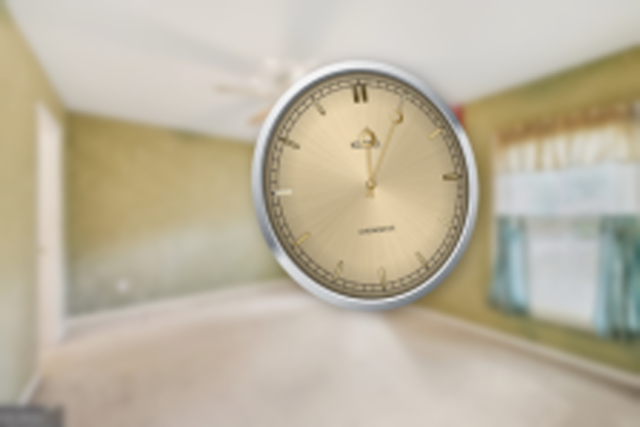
12.05
